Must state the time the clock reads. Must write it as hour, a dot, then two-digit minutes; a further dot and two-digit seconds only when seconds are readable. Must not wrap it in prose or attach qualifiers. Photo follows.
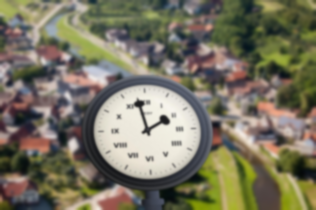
1.58
